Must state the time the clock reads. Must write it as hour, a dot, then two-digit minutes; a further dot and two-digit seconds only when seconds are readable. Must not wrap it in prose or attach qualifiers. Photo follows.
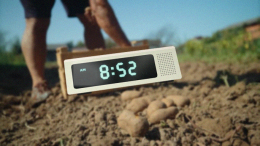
8.52
